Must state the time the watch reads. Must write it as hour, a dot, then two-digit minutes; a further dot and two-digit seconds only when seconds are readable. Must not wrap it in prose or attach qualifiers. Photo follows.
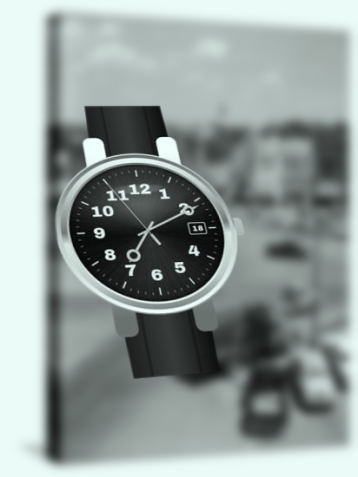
7.10.55
